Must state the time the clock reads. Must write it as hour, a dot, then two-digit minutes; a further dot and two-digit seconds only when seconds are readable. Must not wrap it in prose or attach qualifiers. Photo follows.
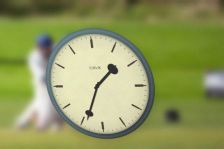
1.34
